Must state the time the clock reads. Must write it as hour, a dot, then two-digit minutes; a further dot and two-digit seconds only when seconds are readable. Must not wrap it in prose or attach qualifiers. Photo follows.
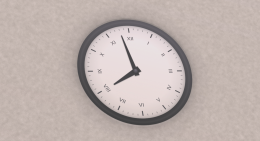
7.58
